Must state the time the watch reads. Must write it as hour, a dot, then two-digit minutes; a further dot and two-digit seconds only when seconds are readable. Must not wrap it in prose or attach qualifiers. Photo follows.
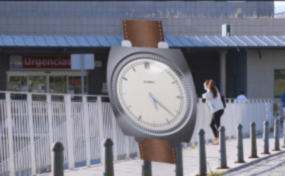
5.22
